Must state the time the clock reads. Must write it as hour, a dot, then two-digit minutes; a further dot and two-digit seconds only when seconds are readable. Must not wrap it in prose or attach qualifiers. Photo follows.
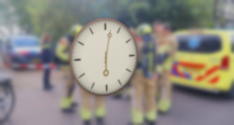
6.02
